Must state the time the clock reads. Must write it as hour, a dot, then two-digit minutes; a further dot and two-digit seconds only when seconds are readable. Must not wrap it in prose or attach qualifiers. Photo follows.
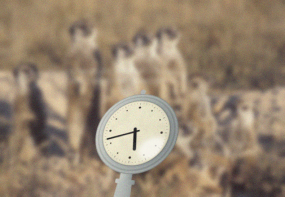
5.42
